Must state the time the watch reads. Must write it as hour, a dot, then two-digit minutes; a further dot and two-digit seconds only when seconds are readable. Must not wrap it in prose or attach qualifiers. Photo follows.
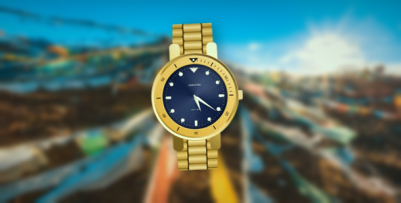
5.21
